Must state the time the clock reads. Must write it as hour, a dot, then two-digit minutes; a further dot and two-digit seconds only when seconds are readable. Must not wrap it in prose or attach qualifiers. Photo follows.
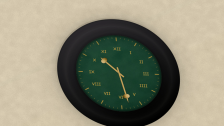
10.28
